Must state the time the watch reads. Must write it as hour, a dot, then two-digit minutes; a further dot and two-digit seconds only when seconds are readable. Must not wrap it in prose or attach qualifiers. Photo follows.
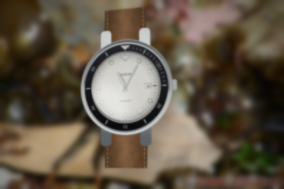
11.05
